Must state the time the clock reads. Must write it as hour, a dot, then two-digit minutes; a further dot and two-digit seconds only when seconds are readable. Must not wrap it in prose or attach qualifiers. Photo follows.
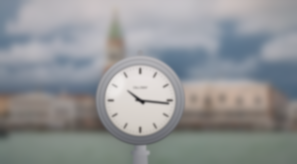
10.16
